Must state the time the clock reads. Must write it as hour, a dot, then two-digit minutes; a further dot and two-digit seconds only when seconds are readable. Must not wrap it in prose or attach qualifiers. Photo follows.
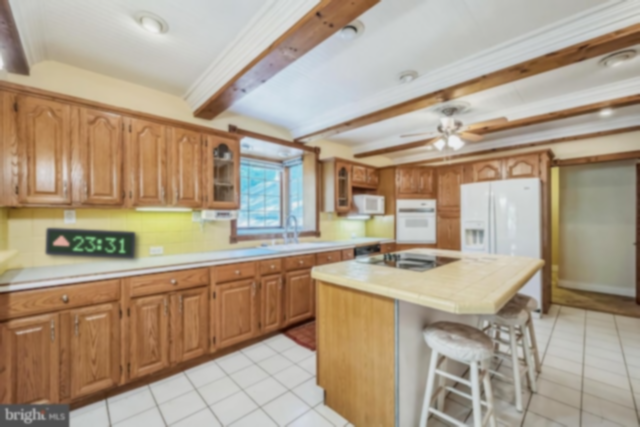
23.31
